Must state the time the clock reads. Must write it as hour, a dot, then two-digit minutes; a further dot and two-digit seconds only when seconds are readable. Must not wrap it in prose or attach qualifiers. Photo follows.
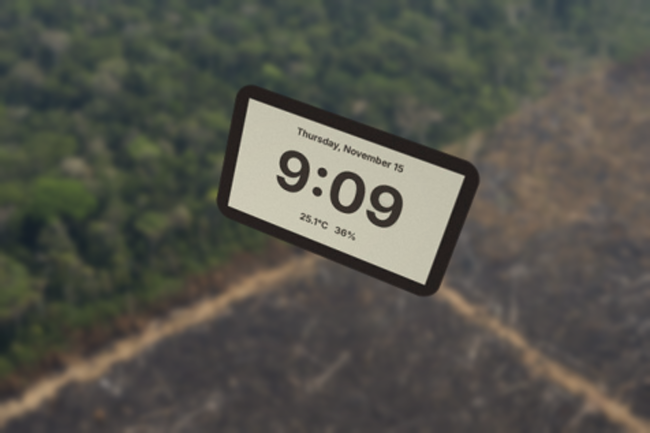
9.09
